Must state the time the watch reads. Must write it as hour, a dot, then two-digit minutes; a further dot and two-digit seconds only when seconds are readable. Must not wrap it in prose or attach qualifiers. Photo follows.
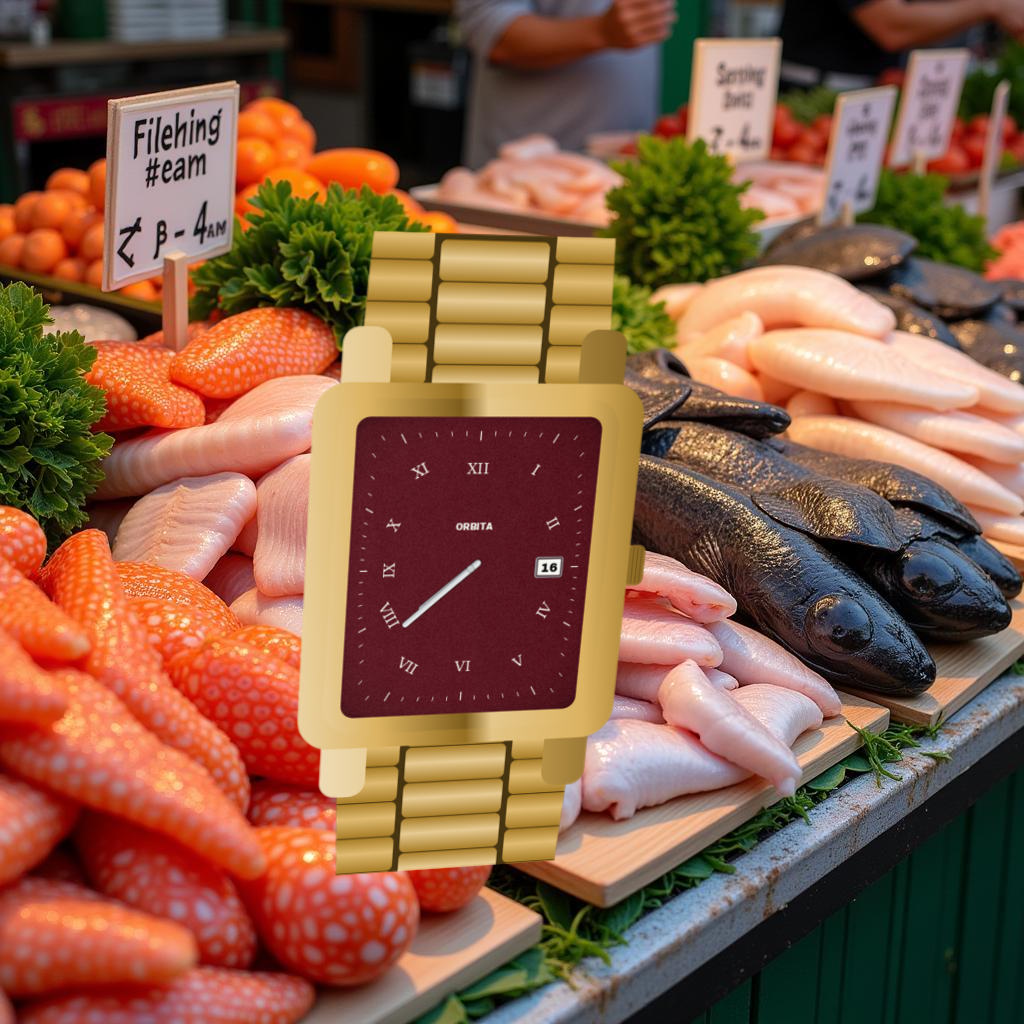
7.38
